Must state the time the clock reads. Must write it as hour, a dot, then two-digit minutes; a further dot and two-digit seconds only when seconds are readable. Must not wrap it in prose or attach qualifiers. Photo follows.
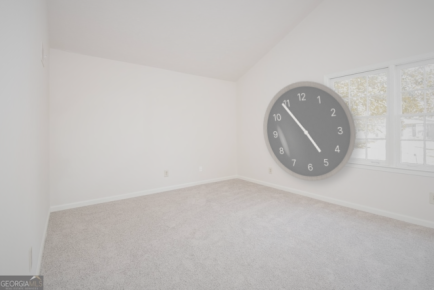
4.54
